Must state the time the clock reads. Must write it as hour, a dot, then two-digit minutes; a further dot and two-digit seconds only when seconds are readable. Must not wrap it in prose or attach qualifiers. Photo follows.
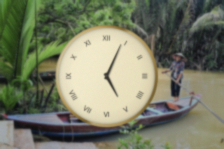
5.04
